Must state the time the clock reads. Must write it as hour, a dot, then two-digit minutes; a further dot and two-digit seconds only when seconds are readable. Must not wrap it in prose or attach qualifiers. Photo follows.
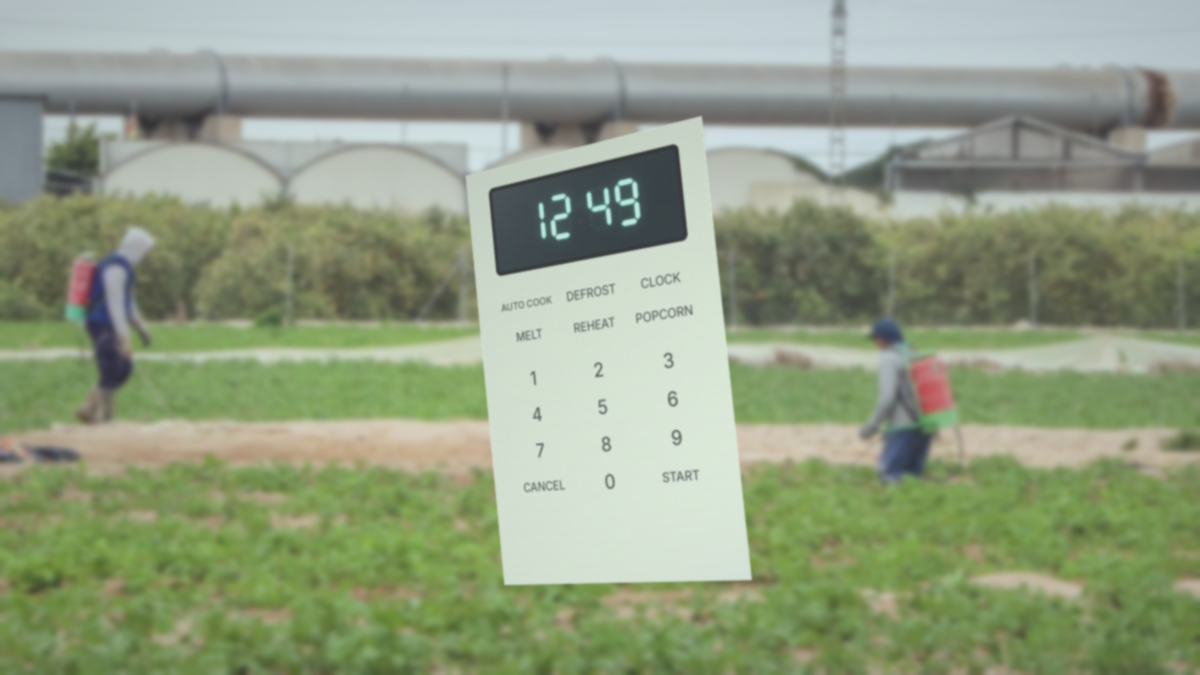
12.49
